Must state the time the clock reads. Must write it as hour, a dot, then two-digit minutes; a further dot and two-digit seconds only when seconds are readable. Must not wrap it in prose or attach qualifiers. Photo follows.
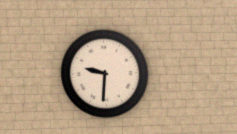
9.31
